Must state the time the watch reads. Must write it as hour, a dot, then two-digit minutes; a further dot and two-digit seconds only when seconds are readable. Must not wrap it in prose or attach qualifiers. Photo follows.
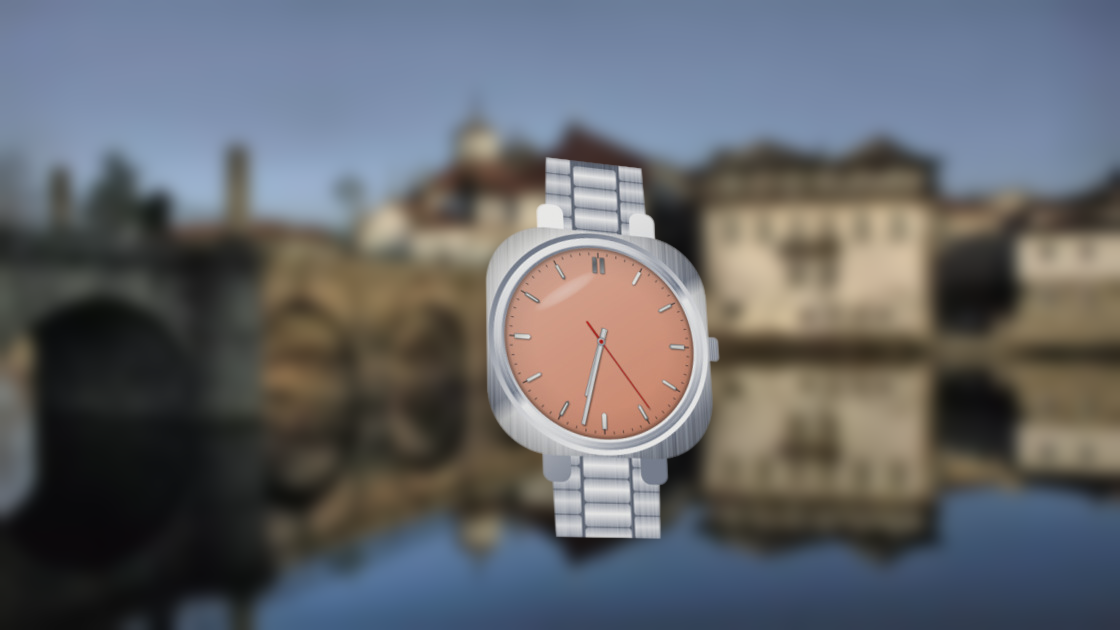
6.32.24
